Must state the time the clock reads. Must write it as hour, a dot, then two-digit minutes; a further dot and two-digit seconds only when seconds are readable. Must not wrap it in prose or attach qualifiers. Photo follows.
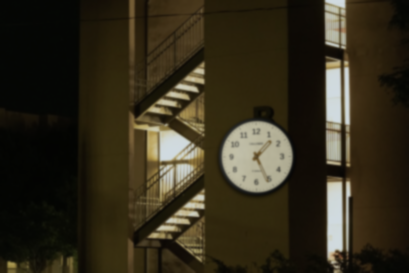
1.26
